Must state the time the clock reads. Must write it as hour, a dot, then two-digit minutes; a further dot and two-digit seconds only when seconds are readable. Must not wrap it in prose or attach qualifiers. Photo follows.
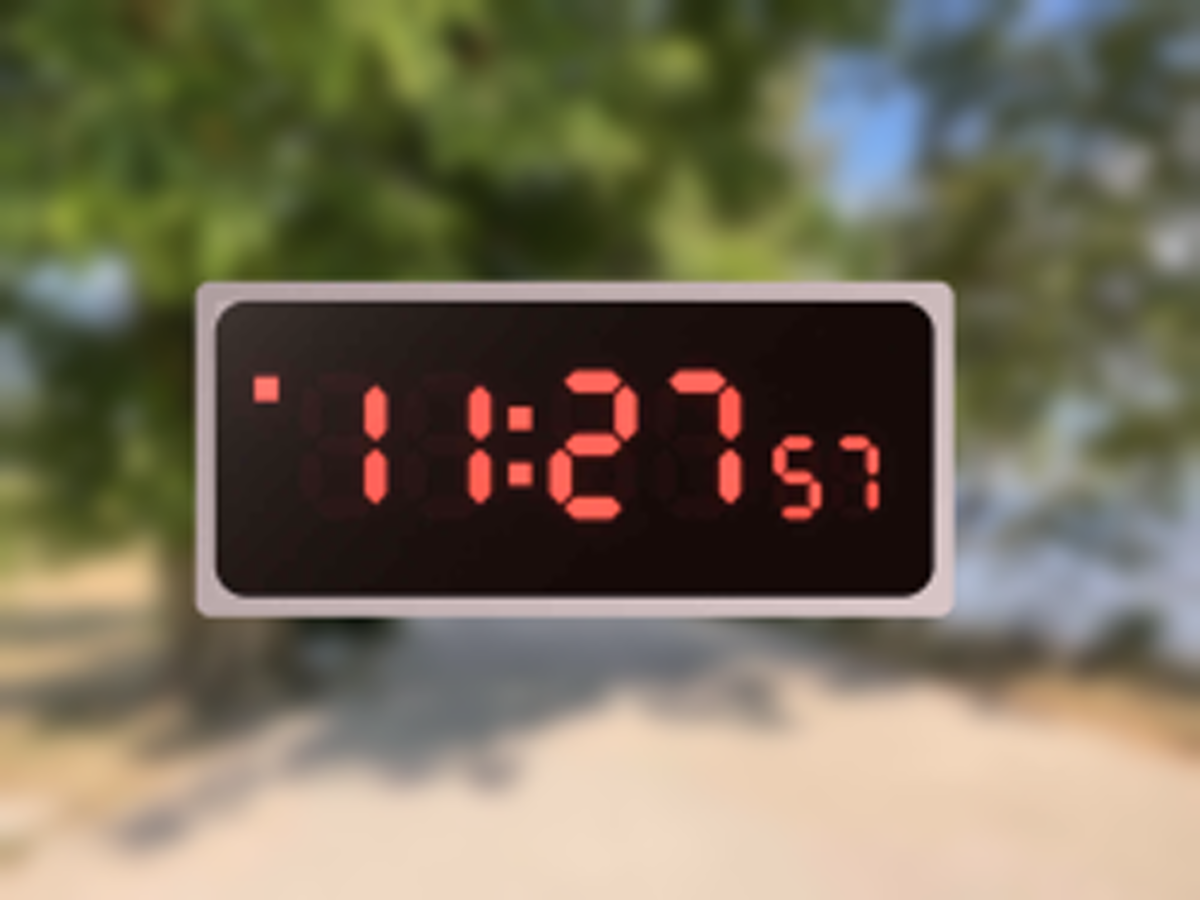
11.27.57
